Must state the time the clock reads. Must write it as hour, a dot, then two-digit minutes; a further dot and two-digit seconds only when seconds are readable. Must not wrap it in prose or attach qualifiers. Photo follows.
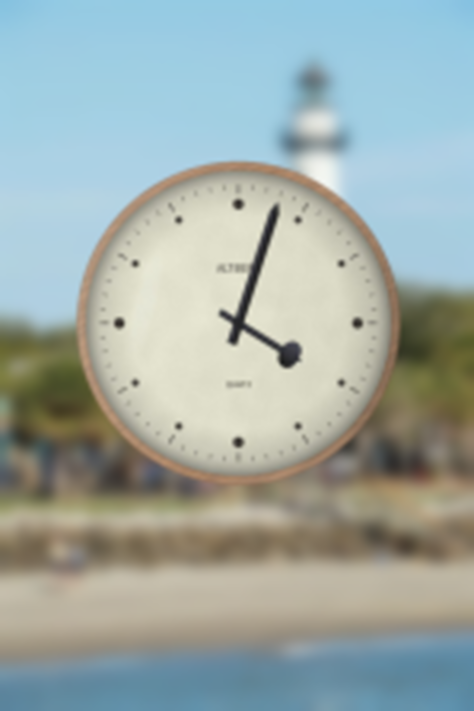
4.03
